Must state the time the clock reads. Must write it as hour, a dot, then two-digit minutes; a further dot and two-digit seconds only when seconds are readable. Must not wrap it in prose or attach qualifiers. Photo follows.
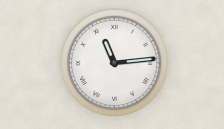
11.14
